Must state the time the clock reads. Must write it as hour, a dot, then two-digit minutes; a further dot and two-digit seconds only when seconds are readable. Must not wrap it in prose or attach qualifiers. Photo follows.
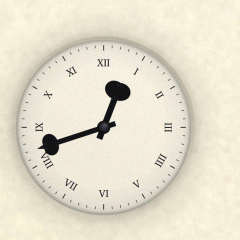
12.42
